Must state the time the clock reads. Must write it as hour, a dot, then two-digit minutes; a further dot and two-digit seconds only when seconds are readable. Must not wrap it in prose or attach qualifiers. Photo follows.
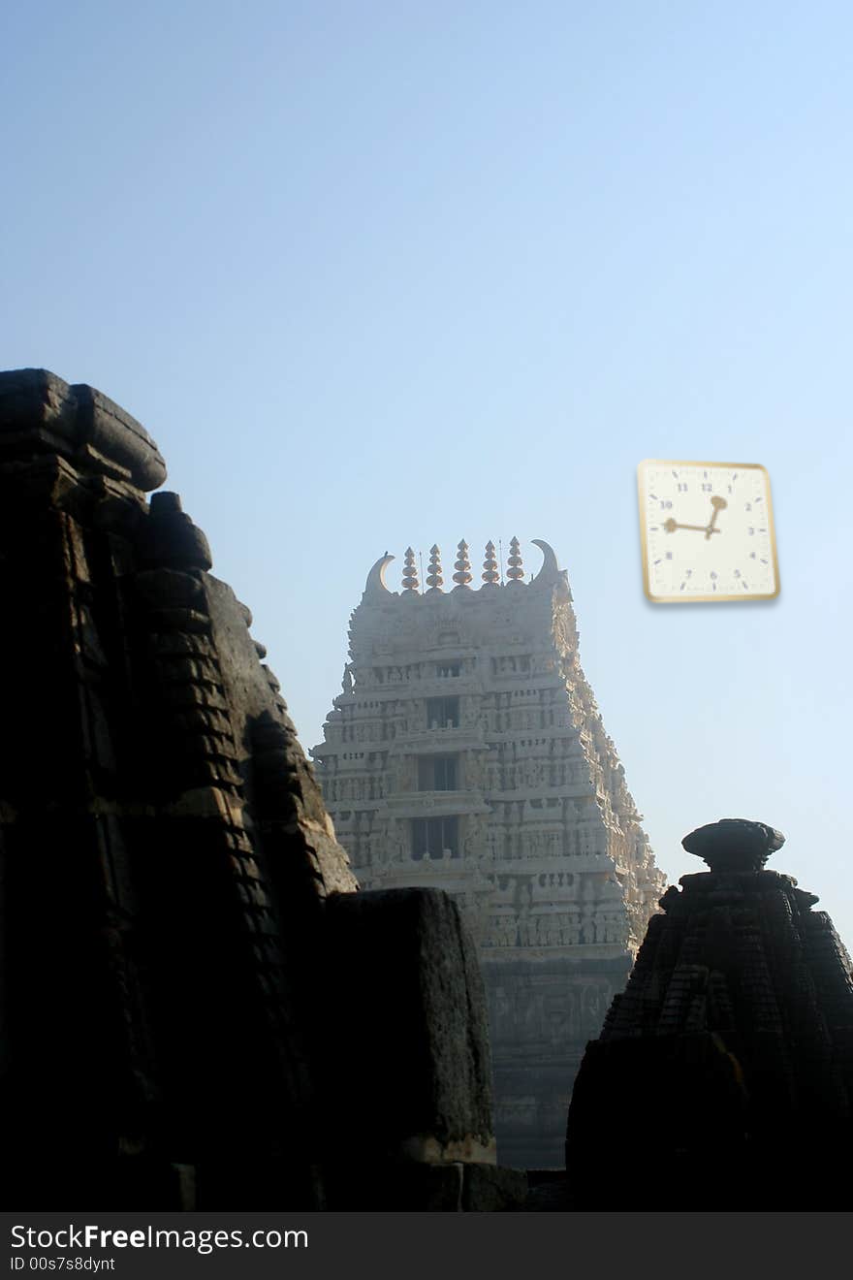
12.46
